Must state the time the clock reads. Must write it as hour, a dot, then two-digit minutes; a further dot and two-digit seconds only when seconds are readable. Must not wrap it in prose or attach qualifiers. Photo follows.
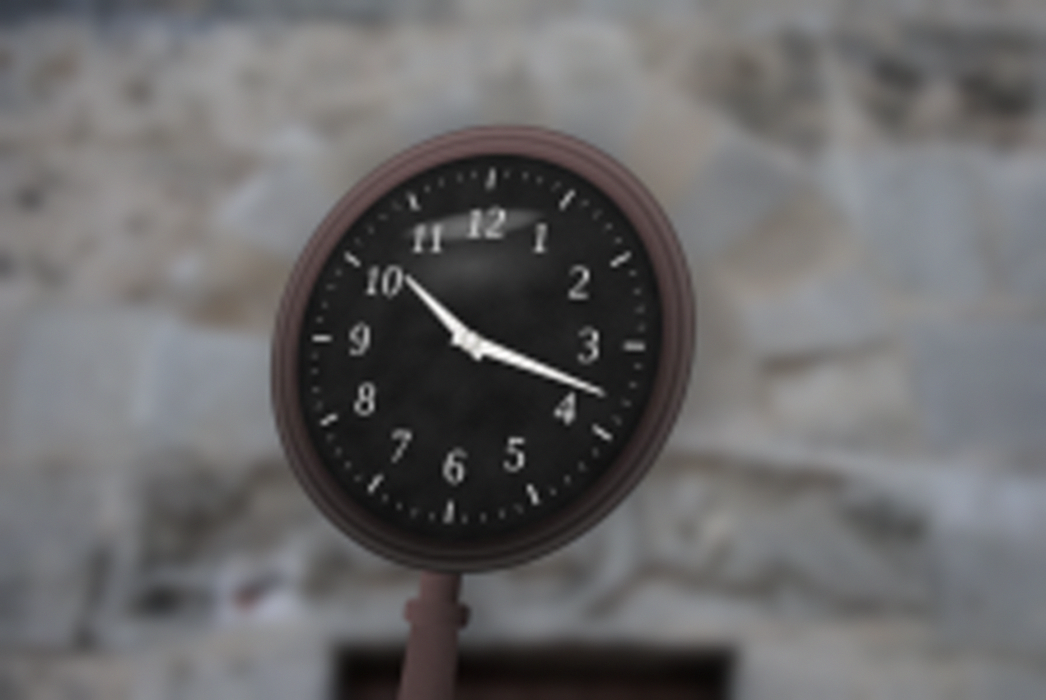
10.18
